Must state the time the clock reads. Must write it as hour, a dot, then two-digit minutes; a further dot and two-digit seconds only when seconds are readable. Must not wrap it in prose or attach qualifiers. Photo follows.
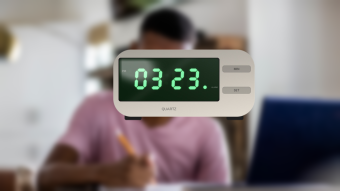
3.23
